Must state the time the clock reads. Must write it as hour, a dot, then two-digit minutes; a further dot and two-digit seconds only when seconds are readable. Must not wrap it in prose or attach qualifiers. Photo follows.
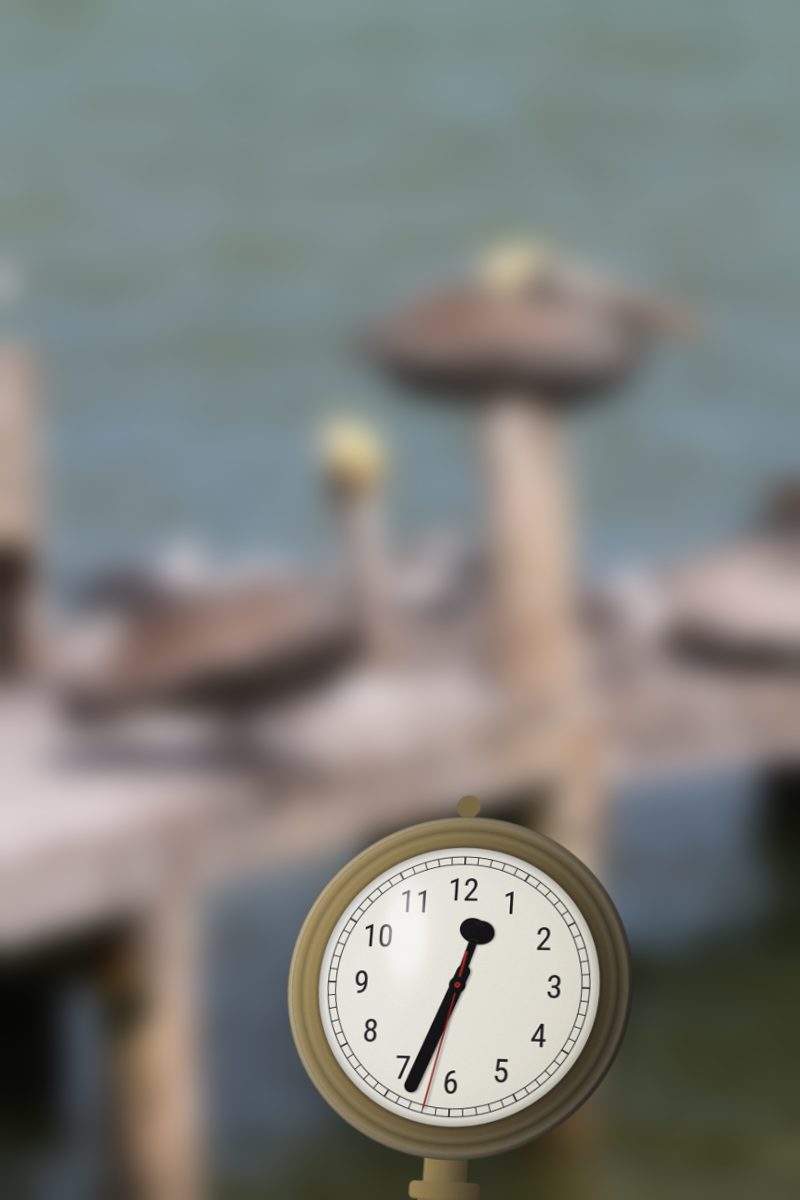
12.33.32
